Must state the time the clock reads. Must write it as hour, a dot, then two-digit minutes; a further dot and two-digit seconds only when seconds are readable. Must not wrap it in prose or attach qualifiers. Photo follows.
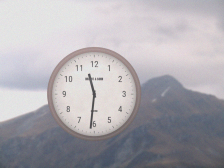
11.31
